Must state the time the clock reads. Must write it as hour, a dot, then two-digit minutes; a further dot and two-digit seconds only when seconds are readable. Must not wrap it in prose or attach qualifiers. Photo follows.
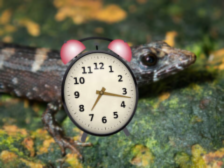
7.17
